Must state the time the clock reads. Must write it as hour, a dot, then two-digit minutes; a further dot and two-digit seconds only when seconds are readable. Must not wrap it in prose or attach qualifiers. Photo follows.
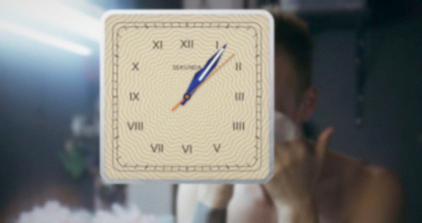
1.06.08
